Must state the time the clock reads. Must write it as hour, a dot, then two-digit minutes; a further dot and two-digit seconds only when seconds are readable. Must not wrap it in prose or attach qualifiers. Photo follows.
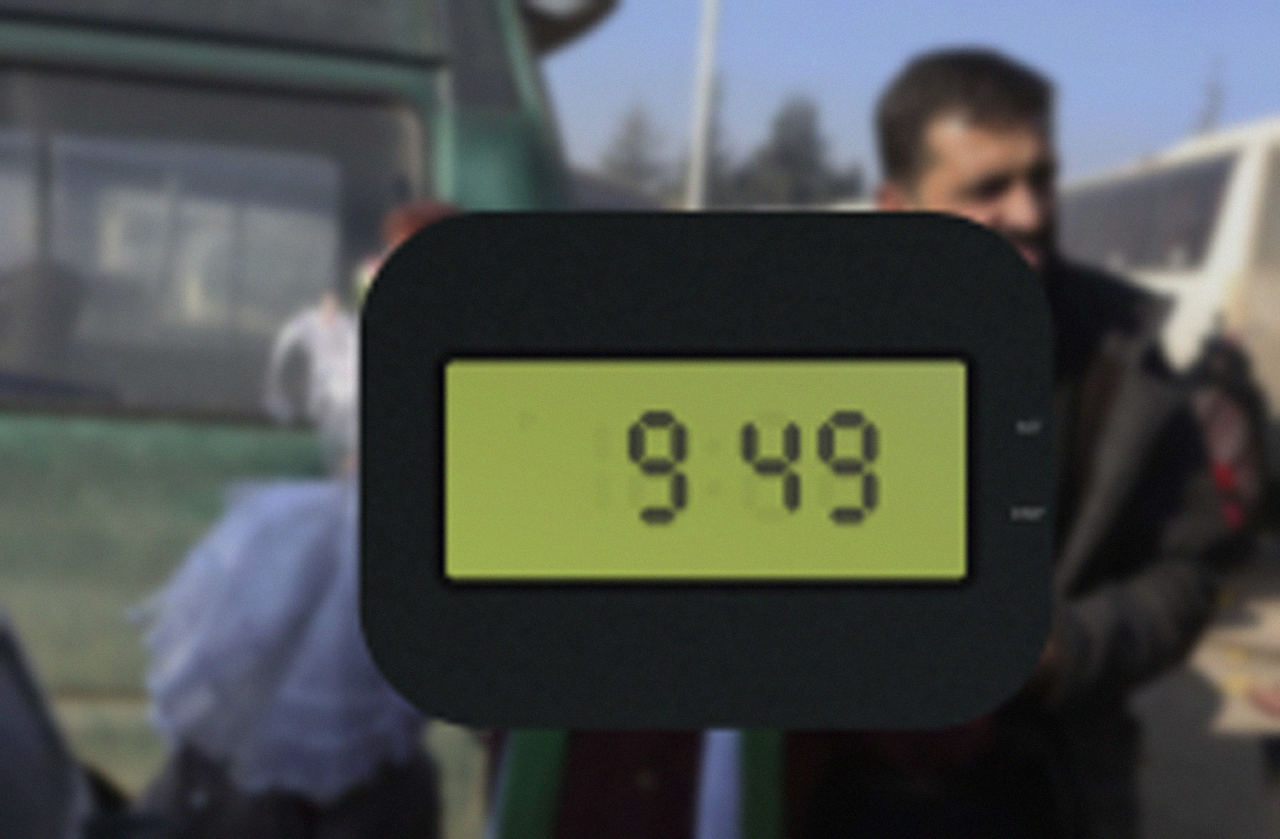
9.49
